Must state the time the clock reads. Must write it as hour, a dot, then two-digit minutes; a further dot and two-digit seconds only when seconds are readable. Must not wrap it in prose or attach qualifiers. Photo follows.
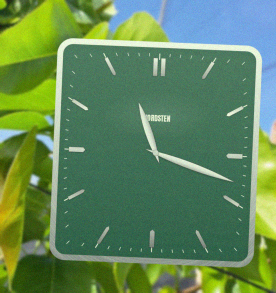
11.18
